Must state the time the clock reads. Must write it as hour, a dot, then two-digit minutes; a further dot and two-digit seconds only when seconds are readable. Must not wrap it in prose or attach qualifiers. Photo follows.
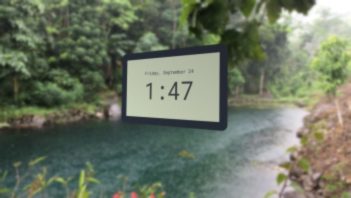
1.47
